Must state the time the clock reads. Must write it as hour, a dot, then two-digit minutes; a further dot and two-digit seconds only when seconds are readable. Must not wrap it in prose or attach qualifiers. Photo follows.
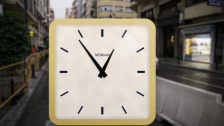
12.54
